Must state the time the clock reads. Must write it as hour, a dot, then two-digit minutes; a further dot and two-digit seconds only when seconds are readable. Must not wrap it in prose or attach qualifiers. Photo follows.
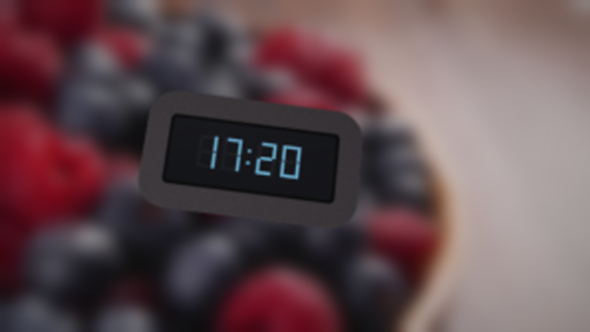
17.20
